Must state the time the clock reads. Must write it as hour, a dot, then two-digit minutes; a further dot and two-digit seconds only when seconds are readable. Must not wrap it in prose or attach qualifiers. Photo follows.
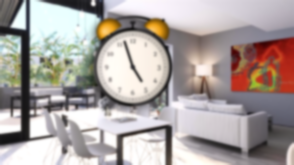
4.57
